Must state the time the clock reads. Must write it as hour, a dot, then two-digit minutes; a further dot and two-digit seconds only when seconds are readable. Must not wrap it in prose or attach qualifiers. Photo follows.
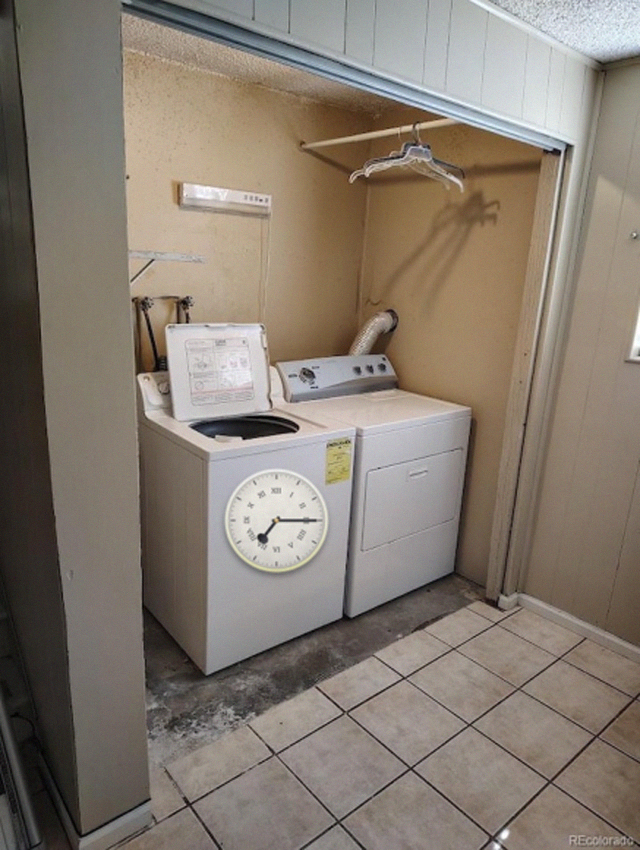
7.15
